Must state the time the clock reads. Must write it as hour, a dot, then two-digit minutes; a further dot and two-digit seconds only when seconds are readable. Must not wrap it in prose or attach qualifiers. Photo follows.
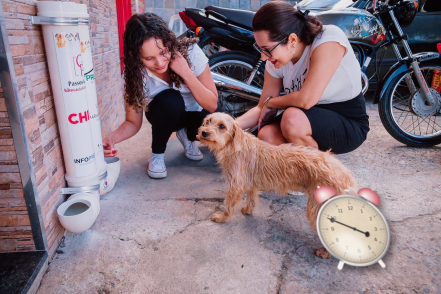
3.49
